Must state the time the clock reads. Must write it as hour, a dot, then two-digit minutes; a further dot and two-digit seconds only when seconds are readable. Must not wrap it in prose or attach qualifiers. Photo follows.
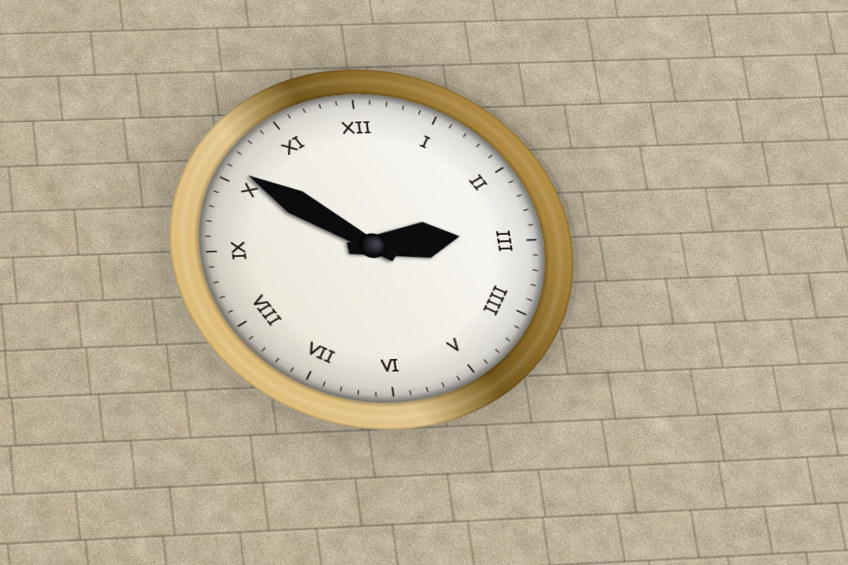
2.51
